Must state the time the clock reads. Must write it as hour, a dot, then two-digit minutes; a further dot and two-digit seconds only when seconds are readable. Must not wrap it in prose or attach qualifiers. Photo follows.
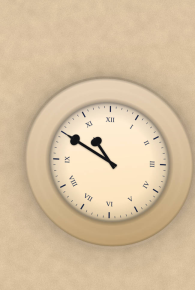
10.50
